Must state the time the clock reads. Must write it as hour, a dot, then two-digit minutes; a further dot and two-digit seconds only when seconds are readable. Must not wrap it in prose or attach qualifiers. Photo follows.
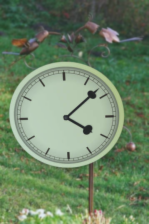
4.08
